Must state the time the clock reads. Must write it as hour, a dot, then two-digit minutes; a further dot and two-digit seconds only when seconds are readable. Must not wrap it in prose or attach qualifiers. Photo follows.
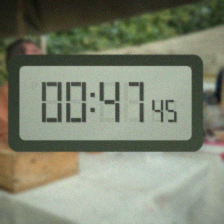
0.47.45
